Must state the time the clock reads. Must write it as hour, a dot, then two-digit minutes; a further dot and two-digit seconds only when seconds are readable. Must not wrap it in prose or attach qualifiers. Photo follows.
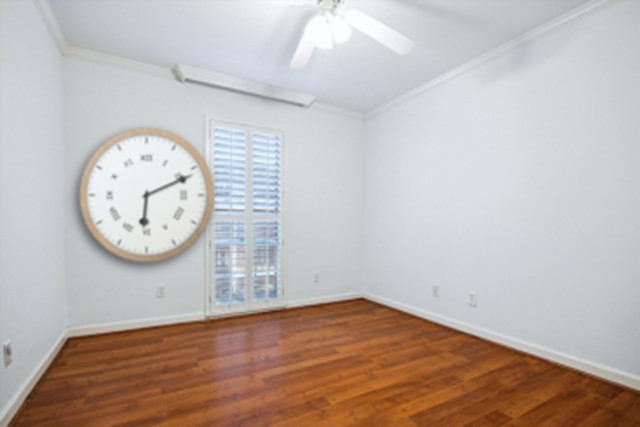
6.11
